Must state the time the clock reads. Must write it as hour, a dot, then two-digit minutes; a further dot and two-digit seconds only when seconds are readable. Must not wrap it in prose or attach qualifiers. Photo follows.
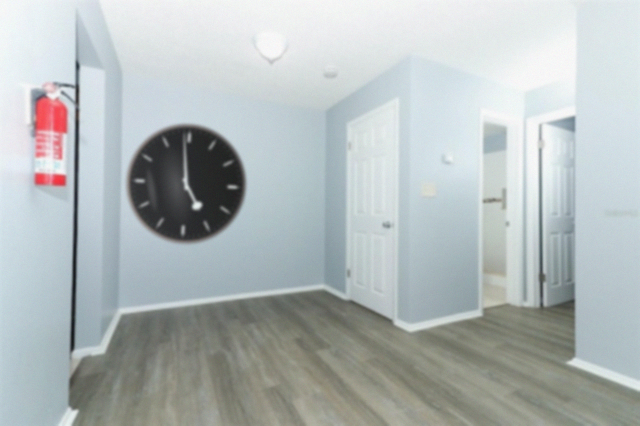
4.59
